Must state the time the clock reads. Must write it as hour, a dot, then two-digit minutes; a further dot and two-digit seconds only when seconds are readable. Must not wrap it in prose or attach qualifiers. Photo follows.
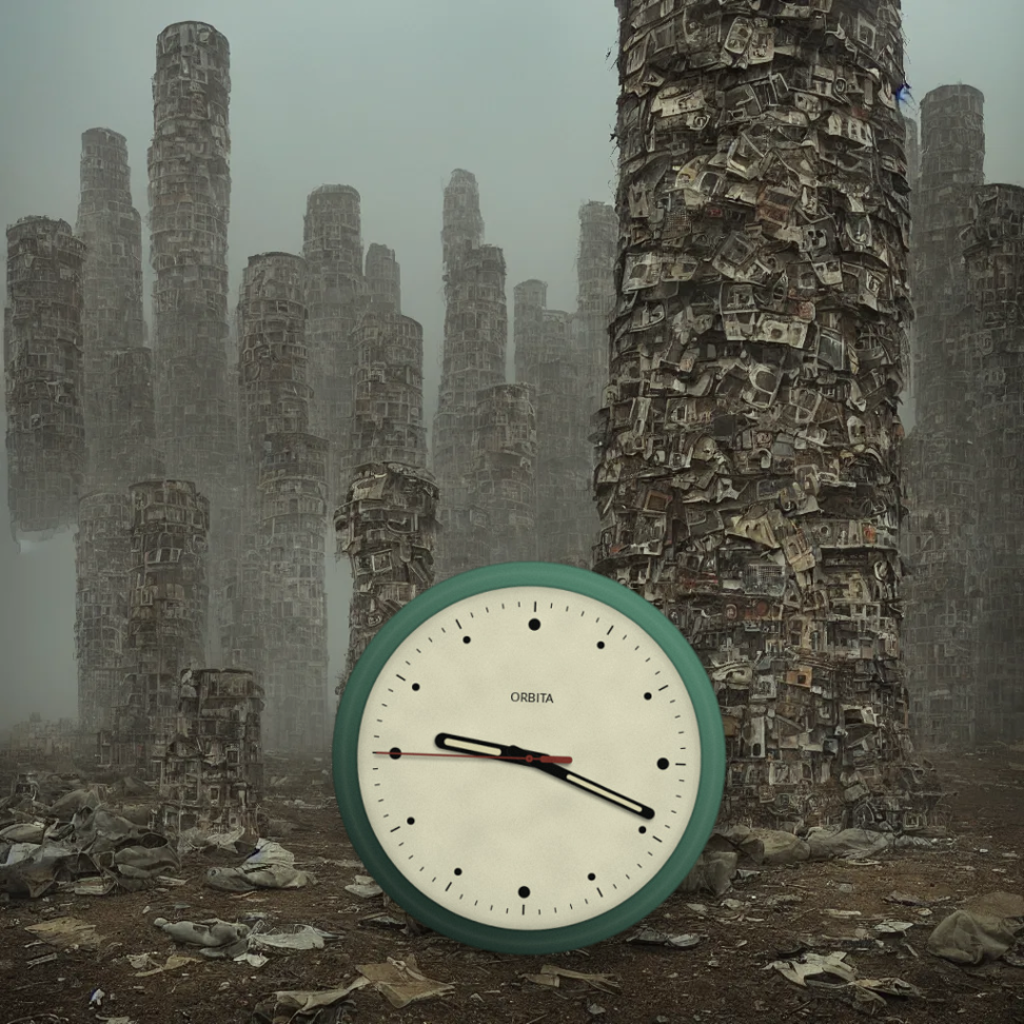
9.18.45
